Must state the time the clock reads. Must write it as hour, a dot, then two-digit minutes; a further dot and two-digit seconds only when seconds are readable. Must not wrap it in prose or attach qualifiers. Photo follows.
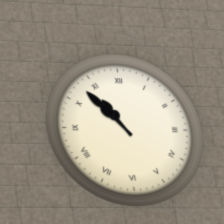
10.53
